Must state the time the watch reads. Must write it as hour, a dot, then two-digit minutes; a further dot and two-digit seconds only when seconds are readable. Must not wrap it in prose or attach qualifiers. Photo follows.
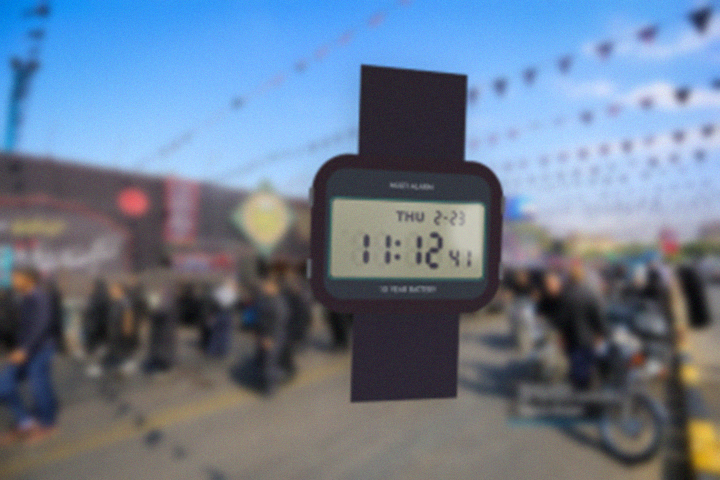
11.12.41
